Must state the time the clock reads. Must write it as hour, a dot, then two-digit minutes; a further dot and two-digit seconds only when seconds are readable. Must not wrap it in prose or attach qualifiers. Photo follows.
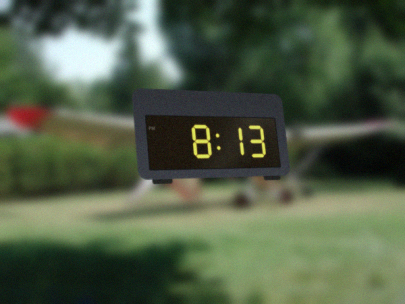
8.13
